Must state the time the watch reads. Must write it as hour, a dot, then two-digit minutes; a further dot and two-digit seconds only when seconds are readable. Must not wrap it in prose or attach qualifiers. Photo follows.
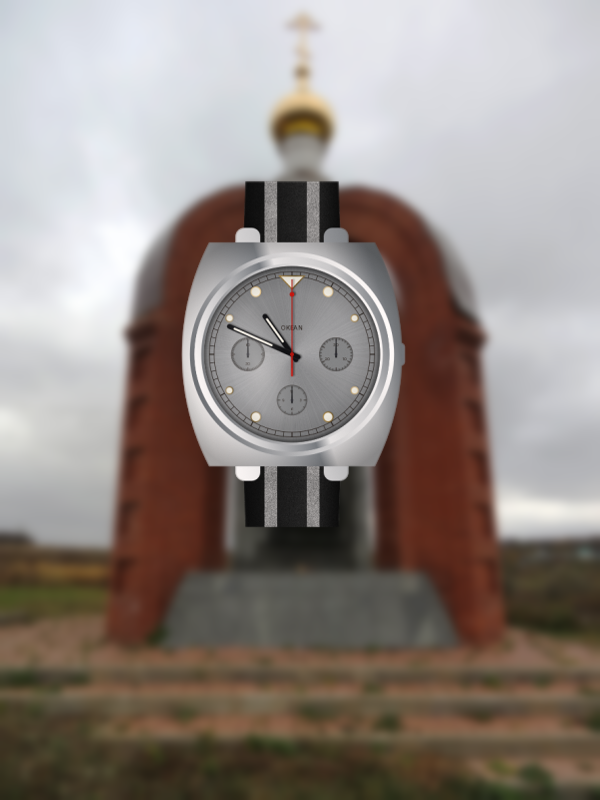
10.49
